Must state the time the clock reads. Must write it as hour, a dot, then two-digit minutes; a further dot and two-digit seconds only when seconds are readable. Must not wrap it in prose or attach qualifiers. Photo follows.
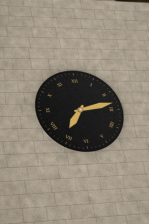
7.13
